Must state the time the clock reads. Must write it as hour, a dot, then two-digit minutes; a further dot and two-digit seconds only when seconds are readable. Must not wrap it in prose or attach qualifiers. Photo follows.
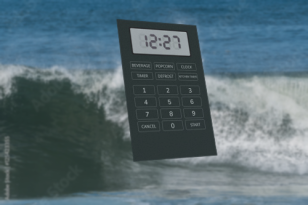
12.27
